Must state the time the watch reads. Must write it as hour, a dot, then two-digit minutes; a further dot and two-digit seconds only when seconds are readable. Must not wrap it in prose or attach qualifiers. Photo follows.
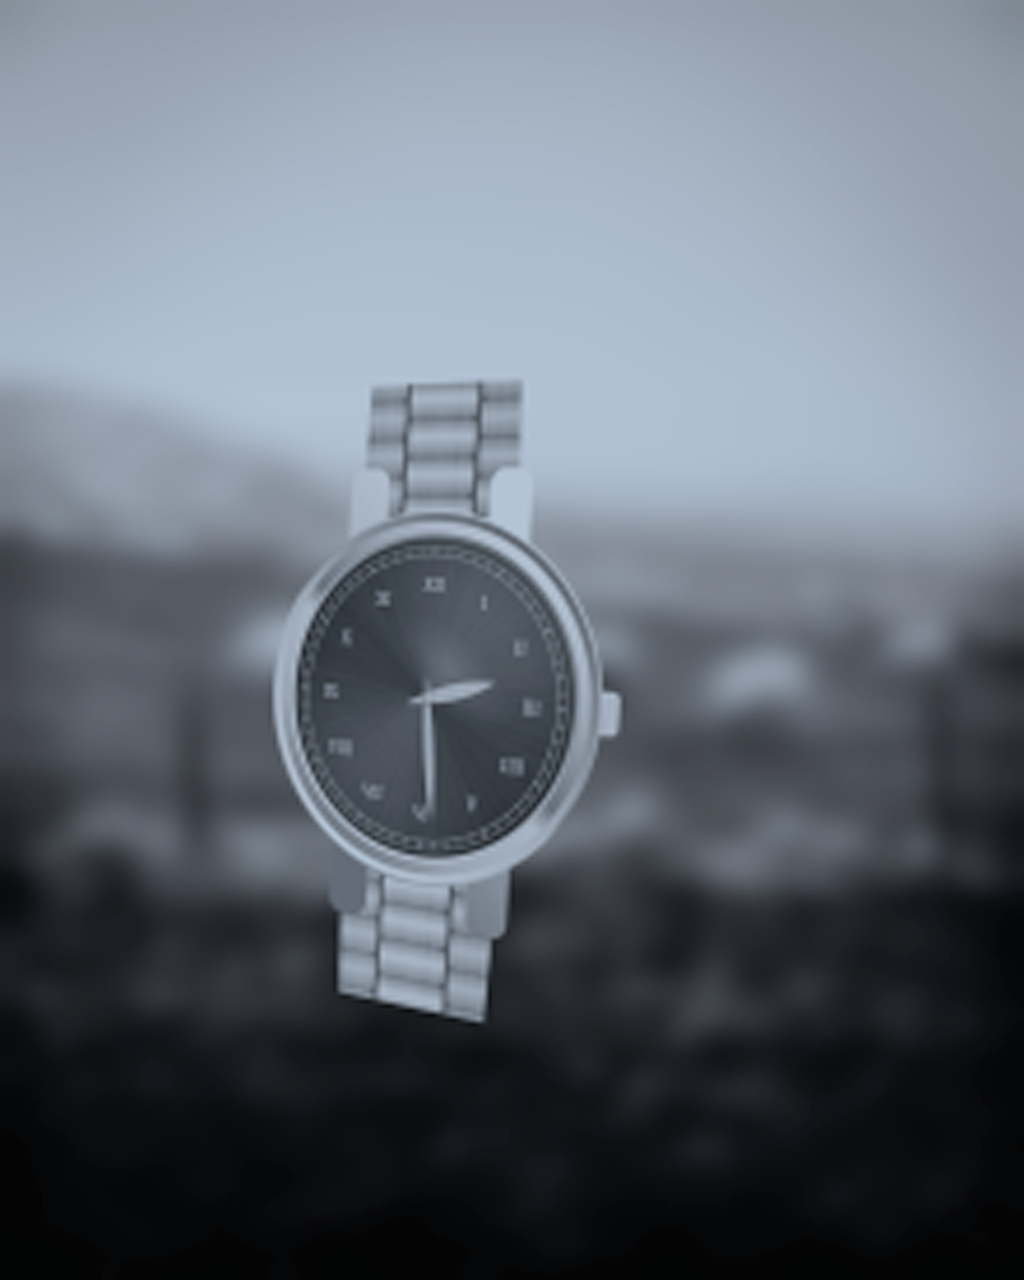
2.29
